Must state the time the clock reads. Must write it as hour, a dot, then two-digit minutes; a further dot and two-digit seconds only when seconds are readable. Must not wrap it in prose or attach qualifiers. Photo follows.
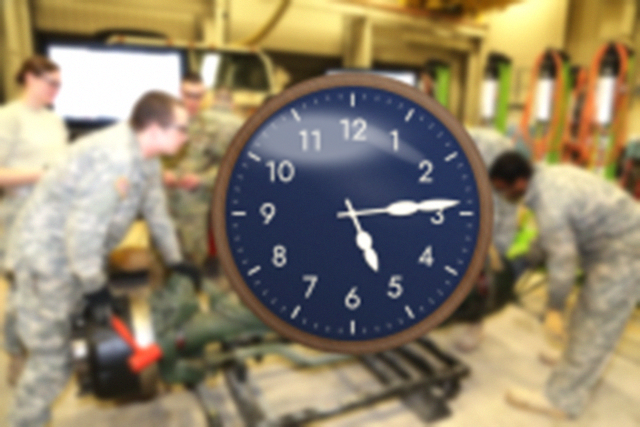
5.14
